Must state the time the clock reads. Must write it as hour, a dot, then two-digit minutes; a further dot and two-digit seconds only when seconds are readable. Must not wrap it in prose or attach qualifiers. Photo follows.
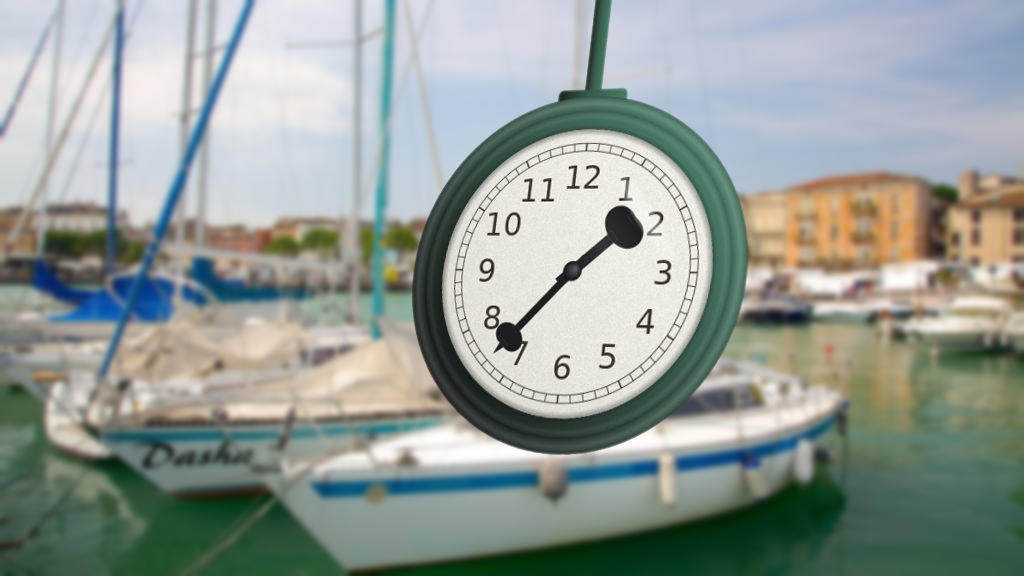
1.37
